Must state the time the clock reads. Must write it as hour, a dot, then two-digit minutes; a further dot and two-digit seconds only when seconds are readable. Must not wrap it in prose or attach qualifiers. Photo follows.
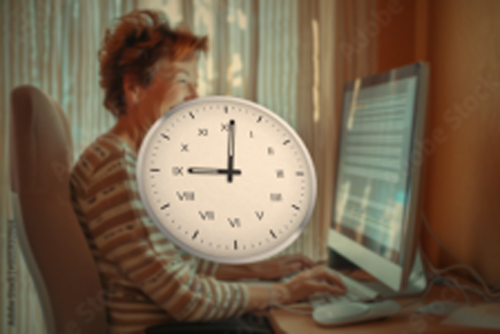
9.01
